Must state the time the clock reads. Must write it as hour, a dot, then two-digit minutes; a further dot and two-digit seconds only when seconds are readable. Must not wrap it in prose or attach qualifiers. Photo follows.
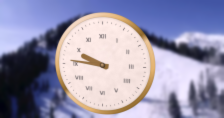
9.46
